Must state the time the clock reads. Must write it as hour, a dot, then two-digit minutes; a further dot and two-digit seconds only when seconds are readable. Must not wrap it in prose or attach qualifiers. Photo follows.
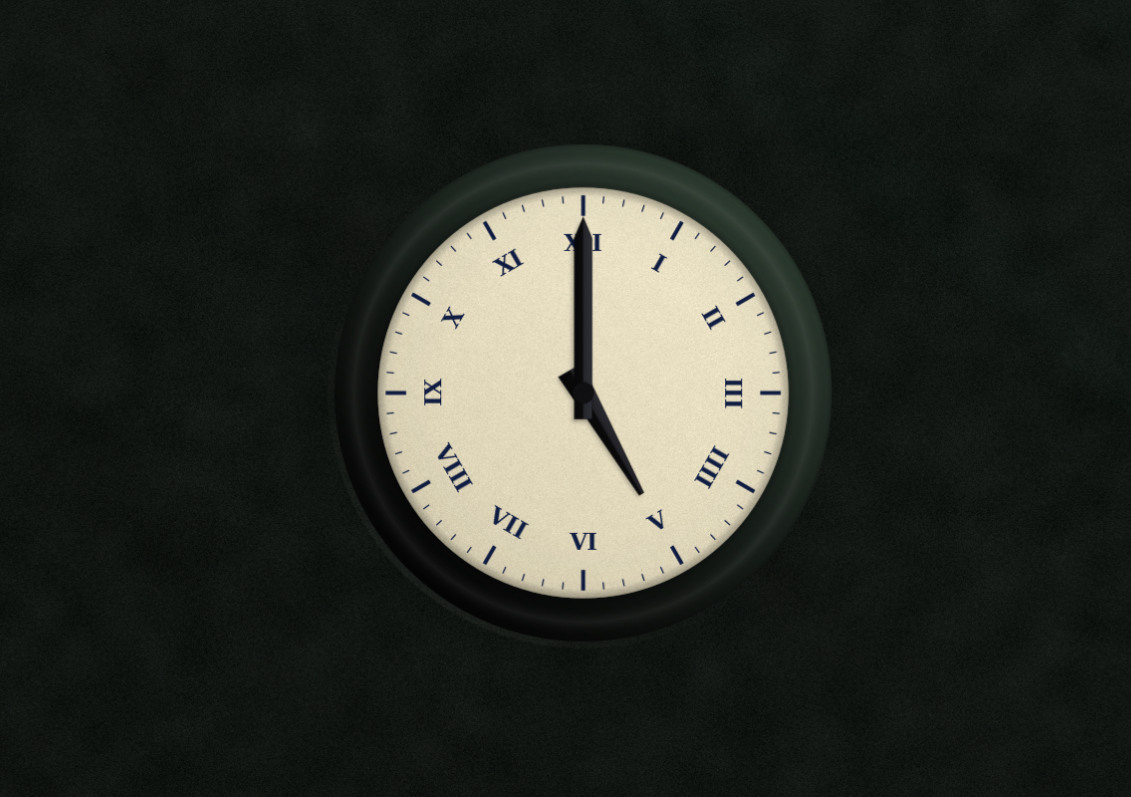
5.00
